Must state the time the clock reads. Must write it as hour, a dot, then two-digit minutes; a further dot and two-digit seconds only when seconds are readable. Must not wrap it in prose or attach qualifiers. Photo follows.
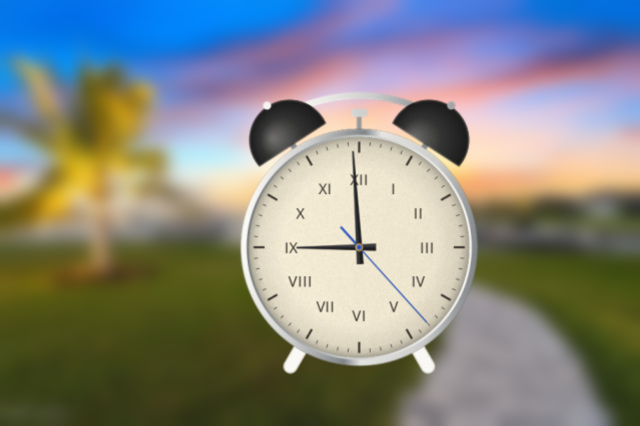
8.59.23
